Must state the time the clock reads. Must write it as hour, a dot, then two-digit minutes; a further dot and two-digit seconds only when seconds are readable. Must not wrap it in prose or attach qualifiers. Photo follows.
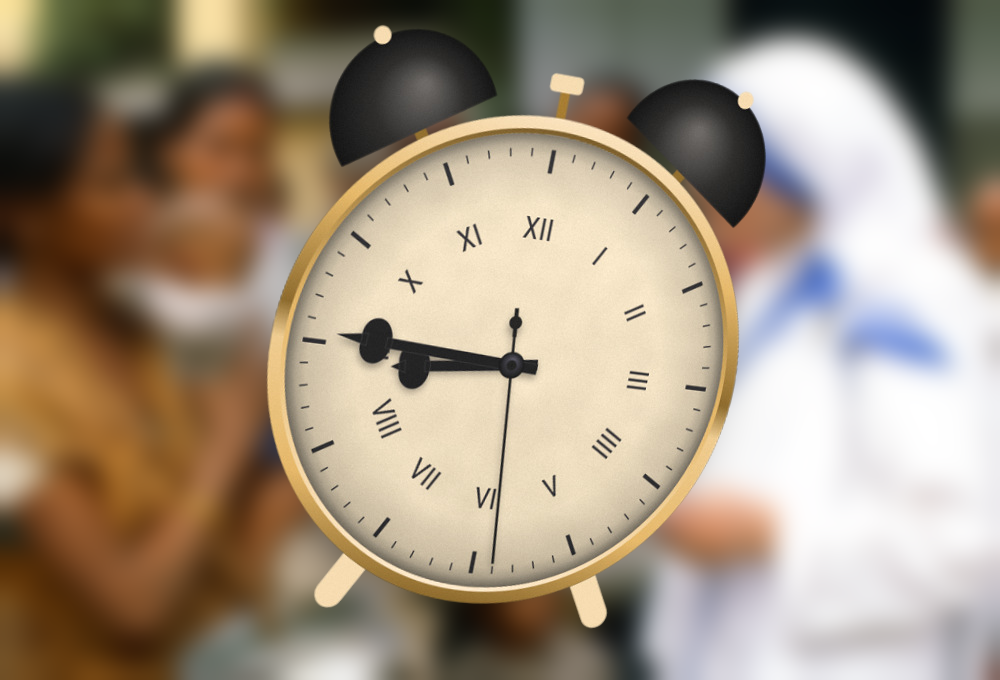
8.45.29
